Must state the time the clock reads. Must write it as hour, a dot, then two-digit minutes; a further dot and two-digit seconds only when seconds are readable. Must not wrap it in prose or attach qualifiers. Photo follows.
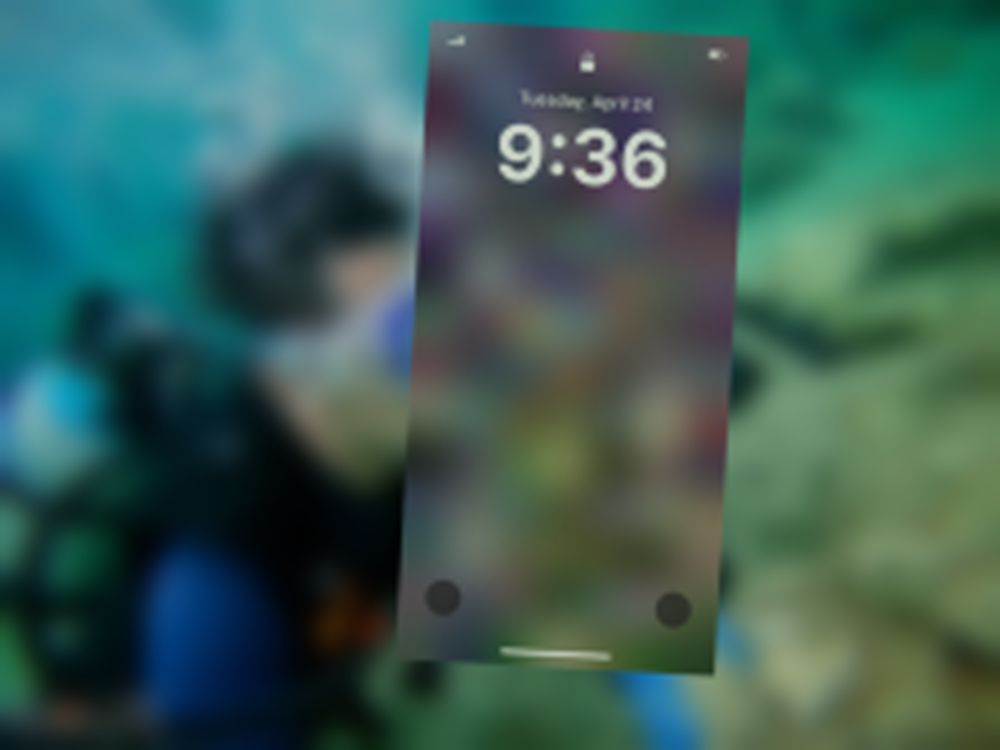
9.36
